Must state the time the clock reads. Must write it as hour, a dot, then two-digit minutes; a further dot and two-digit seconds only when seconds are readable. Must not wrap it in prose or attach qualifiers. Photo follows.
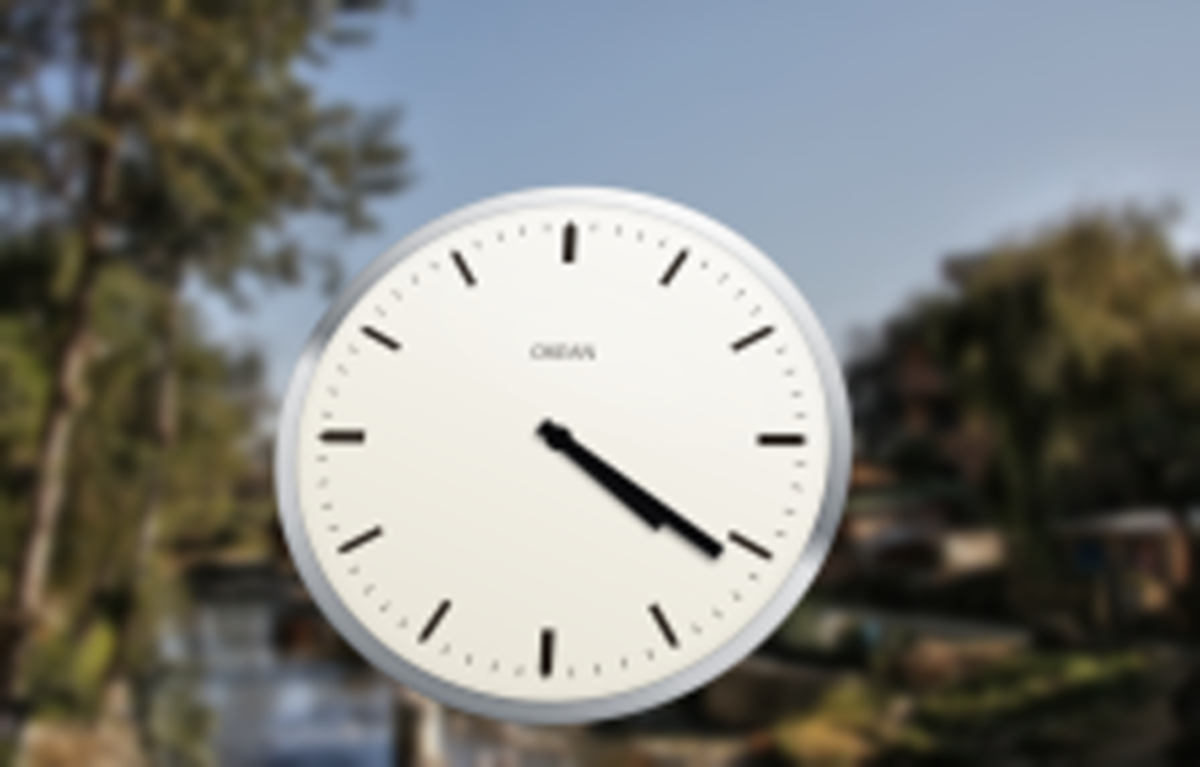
4.21
